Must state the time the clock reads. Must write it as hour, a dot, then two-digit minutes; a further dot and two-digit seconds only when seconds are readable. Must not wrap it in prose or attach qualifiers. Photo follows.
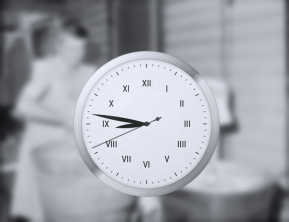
8.46.41
